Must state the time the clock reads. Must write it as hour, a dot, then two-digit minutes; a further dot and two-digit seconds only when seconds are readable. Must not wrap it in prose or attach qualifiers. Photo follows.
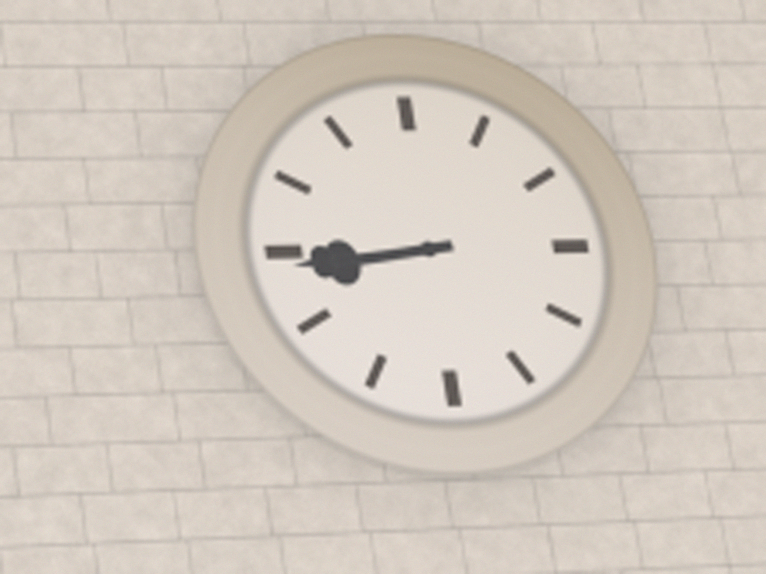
8.44
